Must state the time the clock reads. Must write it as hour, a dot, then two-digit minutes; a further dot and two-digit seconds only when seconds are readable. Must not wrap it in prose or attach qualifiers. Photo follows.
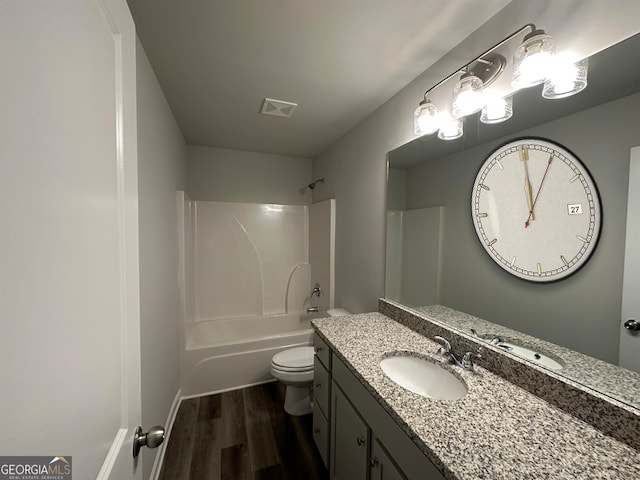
12.00.05
